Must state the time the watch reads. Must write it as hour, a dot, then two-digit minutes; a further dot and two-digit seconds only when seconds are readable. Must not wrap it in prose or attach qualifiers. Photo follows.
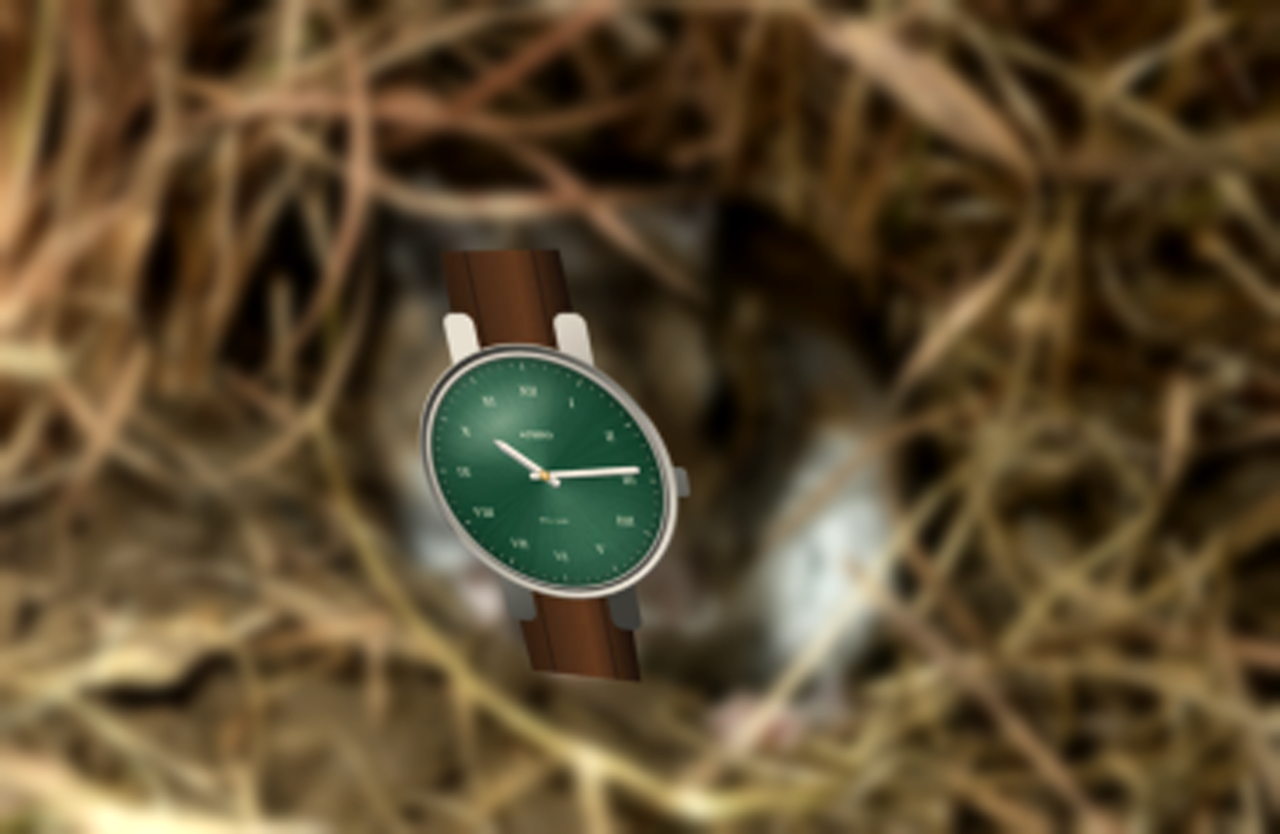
10.14
